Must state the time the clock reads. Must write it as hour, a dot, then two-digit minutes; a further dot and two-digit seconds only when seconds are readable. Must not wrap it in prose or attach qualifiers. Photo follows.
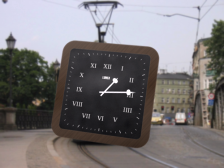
1.14
